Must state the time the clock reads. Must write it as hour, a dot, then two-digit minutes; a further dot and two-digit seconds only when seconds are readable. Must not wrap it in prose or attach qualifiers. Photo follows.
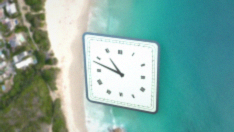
10.48
